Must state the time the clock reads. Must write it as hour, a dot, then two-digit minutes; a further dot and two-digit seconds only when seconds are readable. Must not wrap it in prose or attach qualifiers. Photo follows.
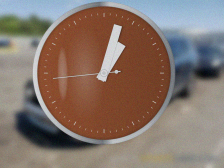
1.02.44
